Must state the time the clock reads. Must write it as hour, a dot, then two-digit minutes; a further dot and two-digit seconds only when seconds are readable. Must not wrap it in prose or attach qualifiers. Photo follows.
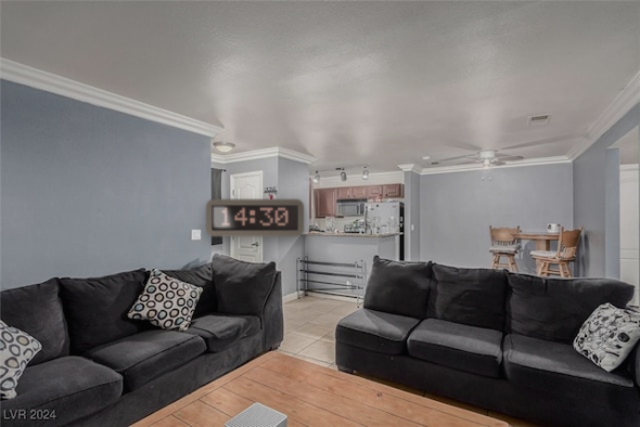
14.30
